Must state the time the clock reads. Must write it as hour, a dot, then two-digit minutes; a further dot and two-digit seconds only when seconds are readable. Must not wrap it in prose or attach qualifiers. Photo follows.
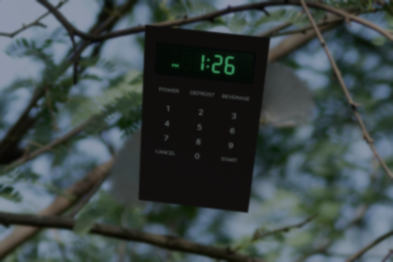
1.26
